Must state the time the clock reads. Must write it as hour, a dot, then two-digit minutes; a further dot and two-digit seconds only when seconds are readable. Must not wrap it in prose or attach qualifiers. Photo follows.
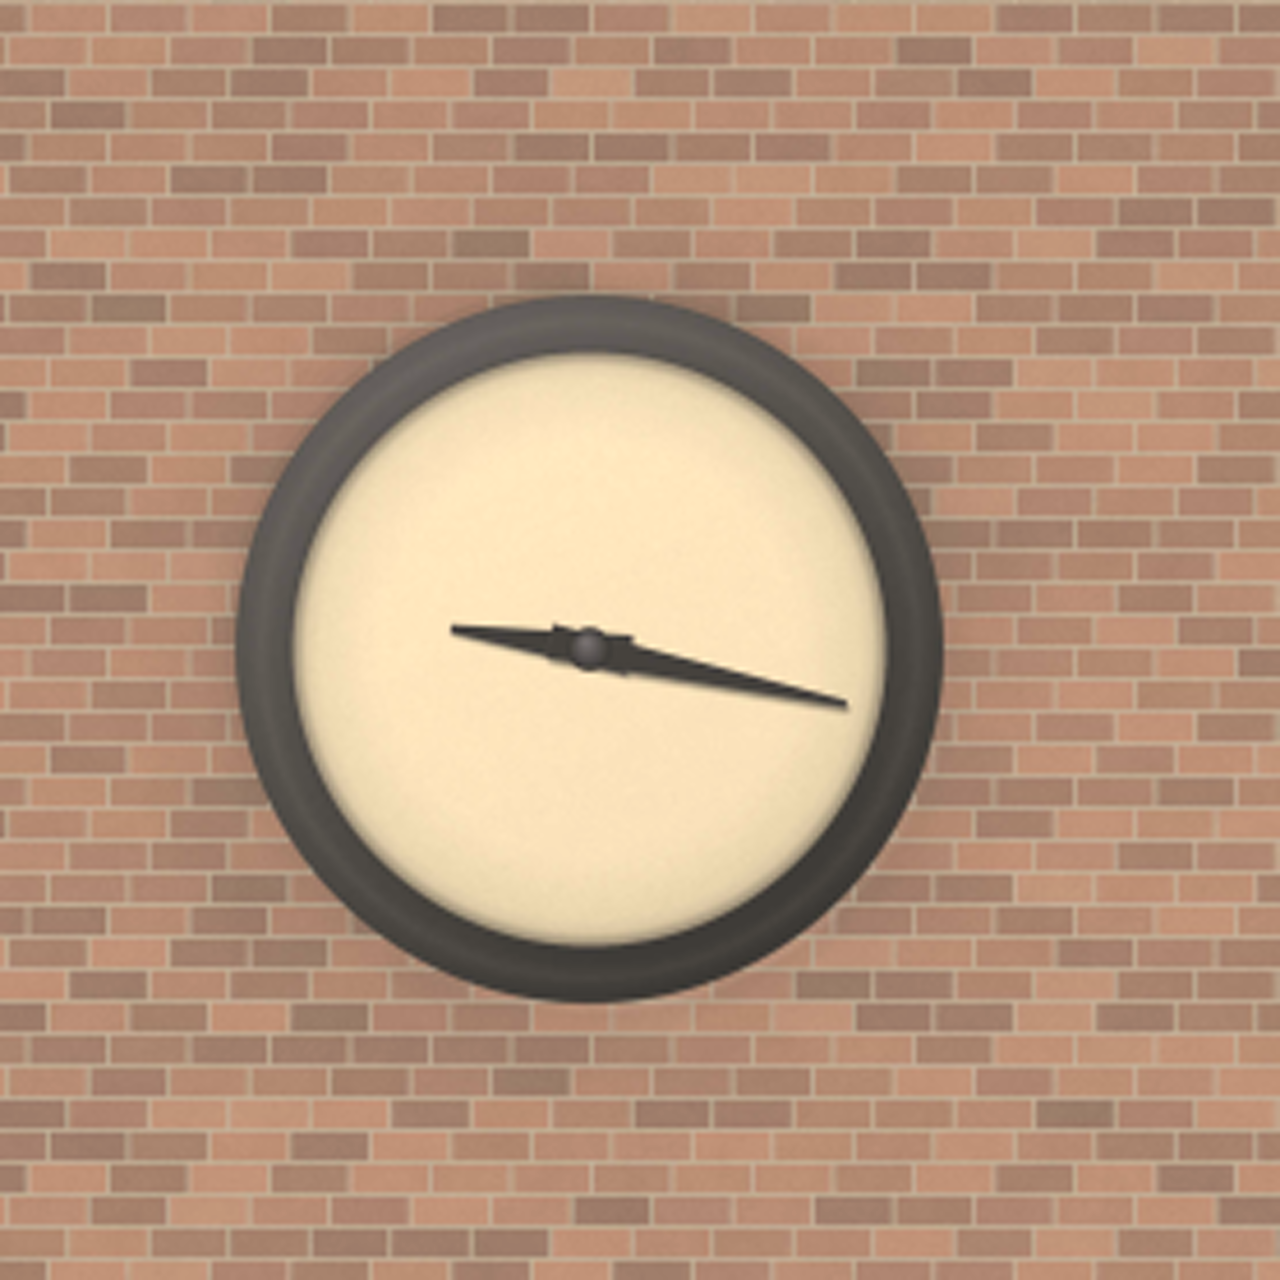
9.17
